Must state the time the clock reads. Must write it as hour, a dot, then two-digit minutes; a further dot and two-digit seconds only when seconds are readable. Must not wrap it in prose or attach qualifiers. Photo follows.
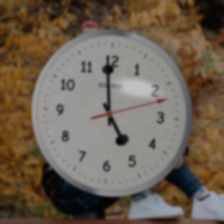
4.59.12
